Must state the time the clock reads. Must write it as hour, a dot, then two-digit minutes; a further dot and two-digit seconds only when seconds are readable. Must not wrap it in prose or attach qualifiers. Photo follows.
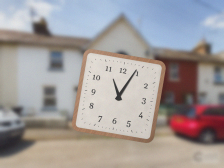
11.04
